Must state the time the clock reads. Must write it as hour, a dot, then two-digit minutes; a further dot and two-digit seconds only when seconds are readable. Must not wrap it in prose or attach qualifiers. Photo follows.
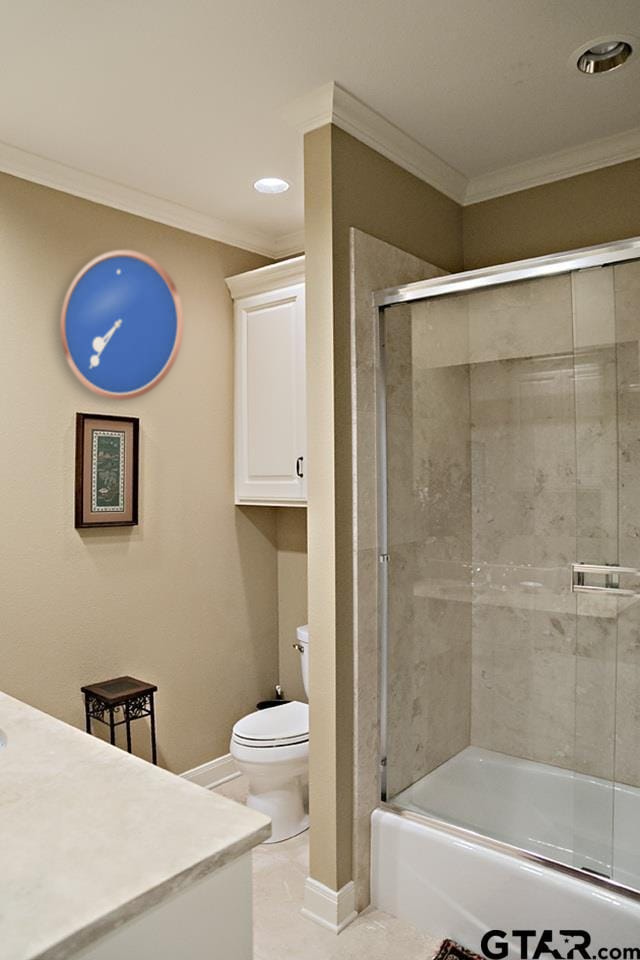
7.36
